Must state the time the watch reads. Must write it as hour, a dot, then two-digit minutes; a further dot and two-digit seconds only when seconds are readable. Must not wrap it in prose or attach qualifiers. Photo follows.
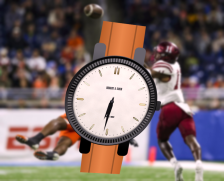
6.31
